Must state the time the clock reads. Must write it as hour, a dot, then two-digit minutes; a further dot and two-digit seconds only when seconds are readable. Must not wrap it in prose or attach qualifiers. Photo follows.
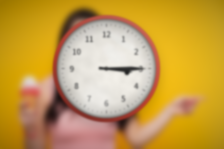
3.15
